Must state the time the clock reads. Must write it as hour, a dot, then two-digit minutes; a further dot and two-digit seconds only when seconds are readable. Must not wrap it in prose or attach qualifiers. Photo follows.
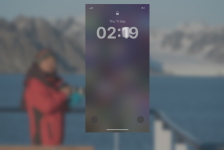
2.19
